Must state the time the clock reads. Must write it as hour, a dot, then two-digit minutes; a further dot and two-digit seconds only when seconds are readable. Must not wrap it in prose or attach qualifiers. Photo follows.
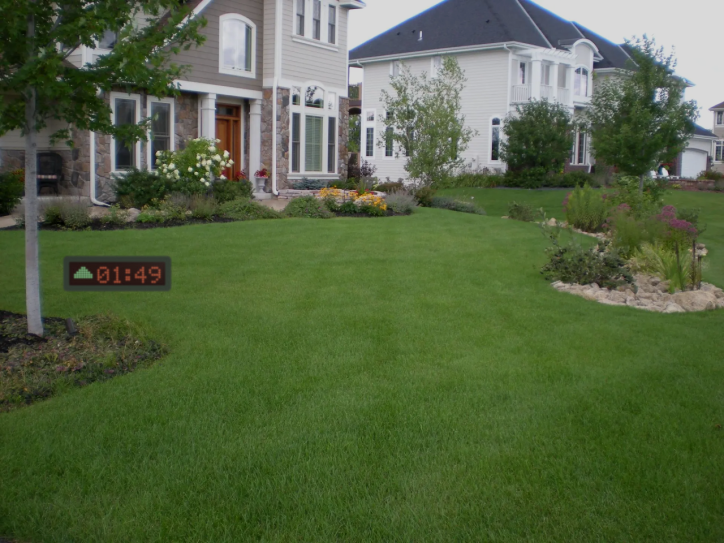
1.49
